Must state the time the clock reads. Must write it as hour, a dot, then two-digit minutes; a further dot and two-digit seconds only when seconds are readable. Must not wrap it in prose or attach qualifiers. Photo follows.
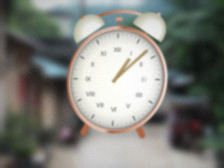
1.08
